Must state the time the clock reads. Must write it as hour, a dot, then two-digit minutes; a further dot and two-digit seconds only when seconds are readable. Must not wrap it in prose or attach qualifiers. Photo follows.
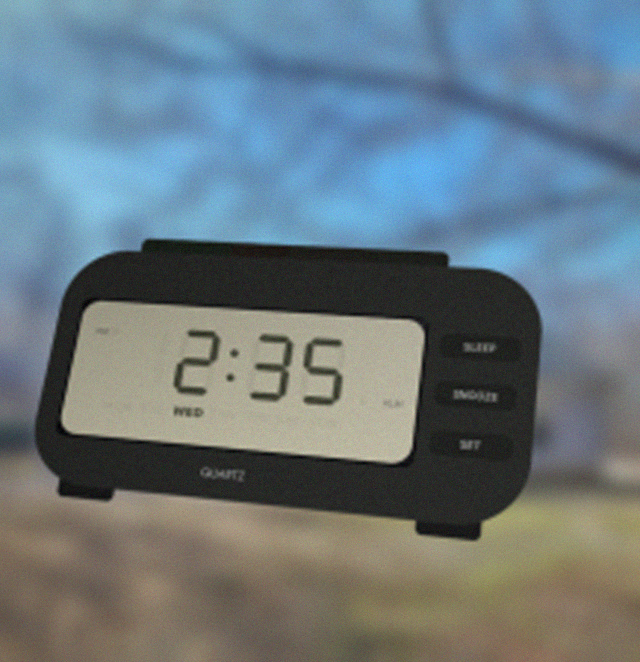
2.35
